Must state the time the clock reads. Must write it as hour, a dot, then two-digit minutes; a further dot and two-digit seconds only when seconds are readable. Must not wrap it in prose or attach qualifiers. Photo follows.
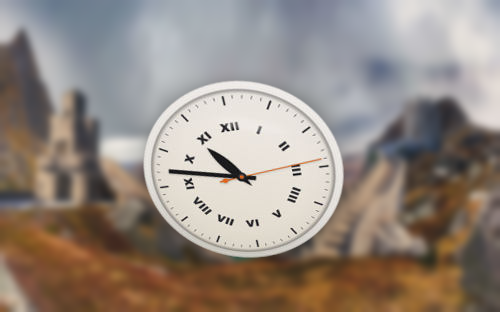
10.47.14
